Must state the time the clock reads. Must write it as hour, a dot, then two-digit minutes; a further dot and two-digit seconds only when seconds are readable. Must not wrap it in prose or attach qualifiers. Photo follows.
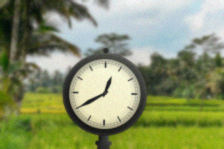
12.40
